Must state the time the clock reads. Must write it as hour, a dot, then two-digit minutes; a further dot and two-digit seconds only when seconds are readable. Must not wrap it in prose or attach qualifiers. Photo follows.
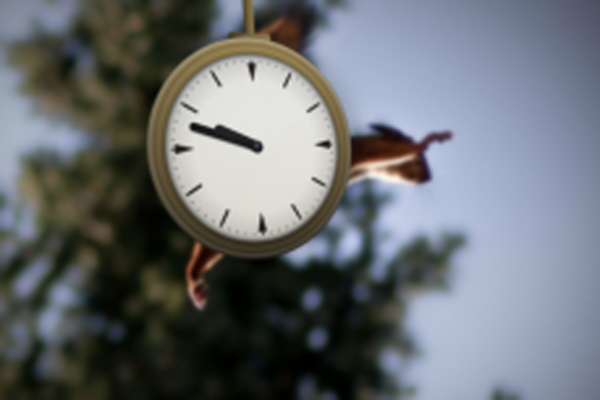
9.48
